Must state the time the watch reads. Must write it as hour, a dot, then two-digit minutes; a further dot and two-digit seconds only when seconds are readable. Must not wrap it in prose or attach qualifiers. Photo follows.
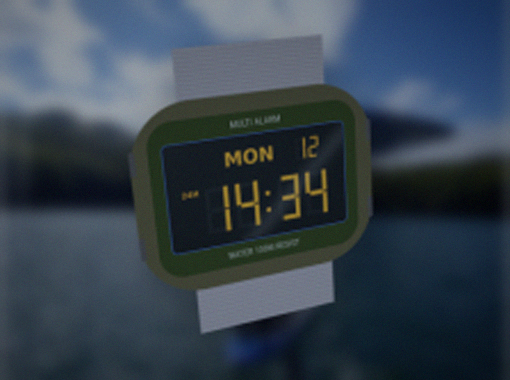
14.34
